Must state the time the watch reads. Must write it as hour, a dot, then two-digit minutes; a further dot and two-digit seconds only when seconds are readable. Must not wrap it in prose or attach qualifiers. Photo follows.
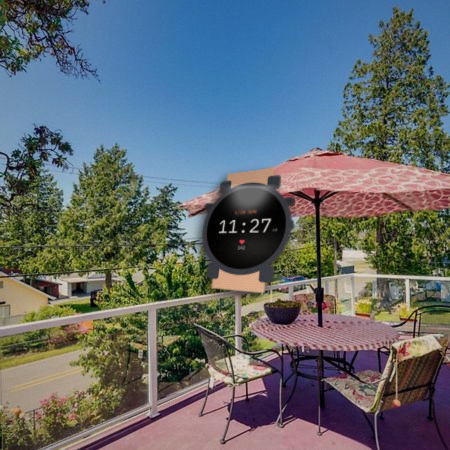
11.27
